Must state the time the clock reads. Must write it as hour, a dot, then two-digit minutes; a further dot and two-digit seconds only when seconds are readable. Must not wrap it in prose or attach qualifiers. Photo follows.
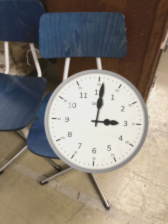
3.01
